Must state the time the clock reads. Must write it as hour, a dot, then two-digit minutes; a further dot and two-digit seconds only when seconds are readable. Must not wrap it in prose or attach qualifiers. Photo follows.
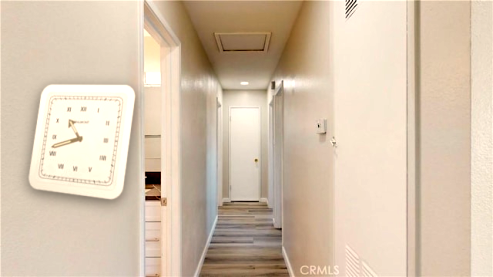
10.42
